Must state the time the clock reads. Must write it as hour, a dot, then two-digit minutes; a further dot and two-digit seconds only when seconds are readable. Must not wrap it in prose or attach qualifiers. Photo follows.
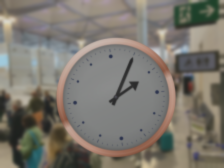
2.05
